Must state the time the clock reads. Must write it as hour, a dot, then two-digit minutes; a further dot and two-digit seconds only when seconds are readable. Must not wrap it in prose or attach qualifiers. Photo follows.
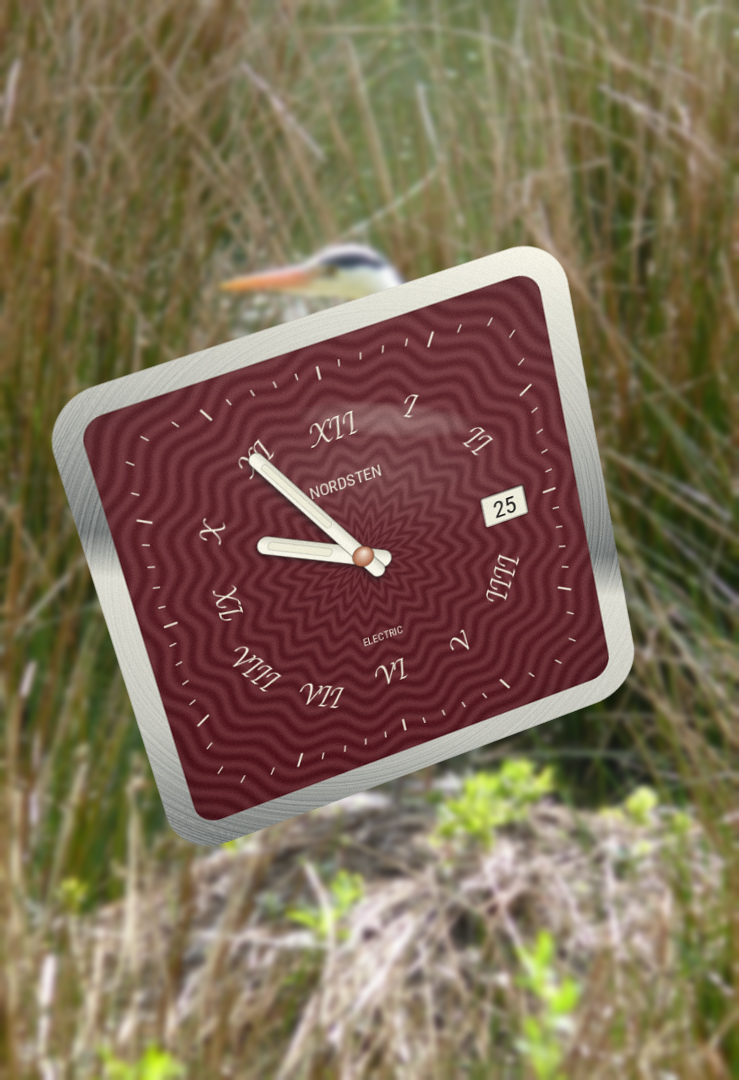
9.55
